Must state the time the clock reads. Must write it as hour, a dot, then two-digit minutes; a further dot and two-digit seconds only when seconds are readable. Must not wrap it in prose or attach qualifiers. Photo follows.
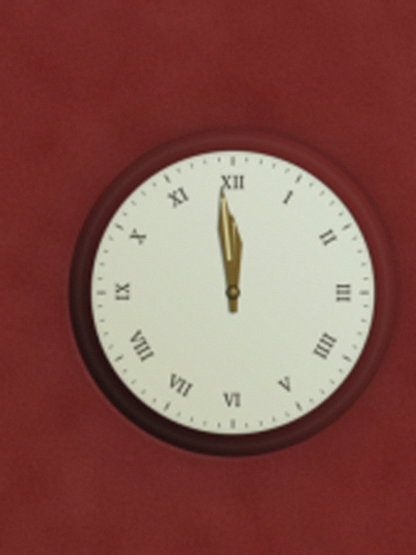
11.59
